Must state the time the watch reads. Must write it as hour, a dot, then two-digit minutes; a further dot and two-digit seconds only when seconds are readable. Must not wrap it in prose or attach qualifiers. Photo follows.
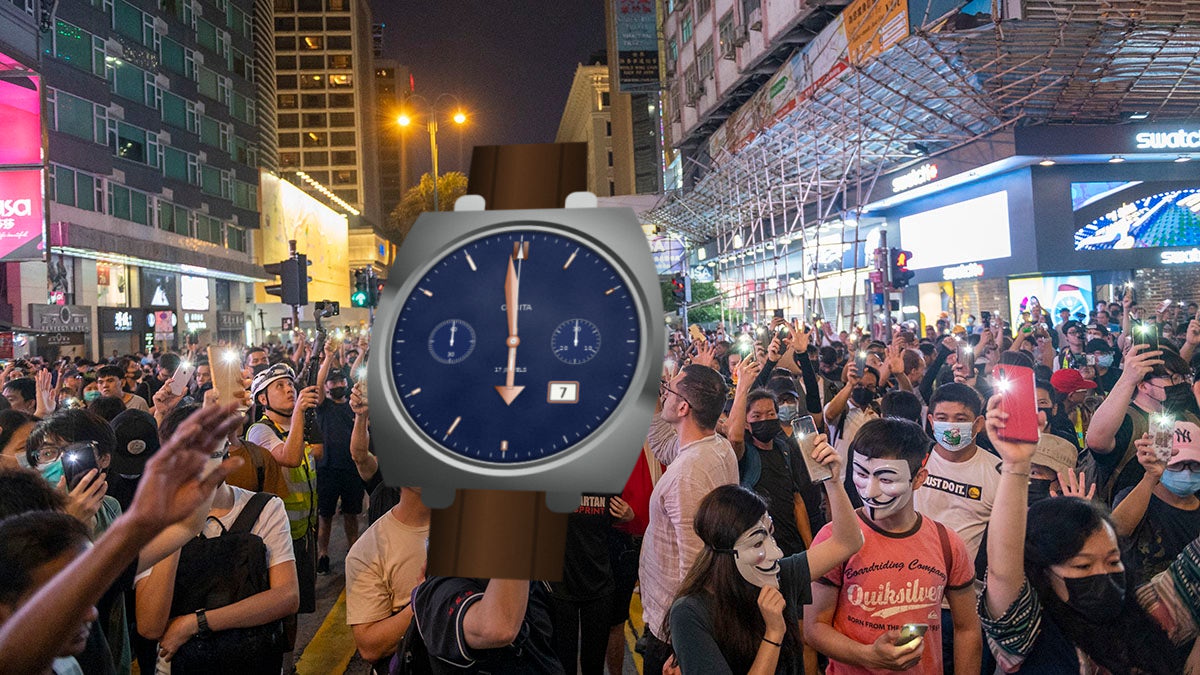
5.59
